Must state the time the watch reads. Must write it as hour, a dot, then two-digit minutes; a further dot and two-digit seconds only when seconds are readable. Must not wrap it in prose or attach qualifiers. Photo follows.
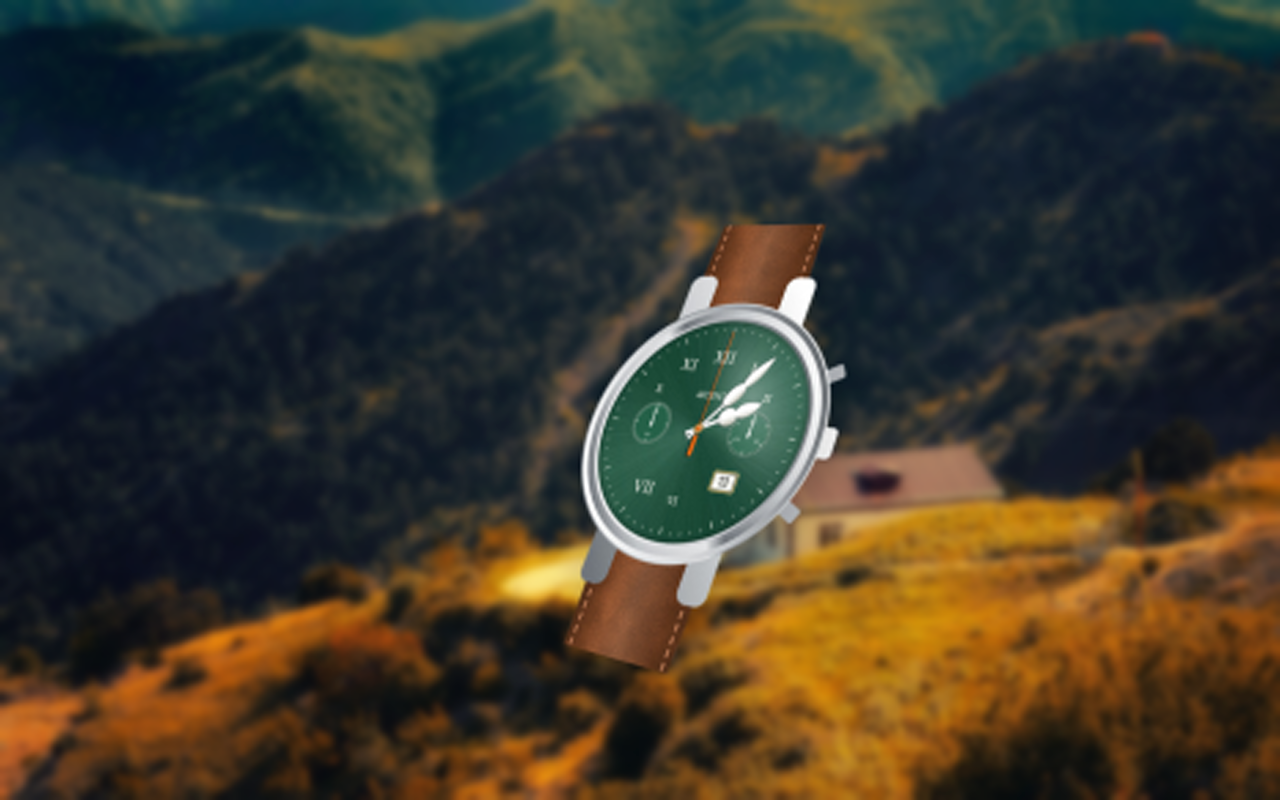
2.06
